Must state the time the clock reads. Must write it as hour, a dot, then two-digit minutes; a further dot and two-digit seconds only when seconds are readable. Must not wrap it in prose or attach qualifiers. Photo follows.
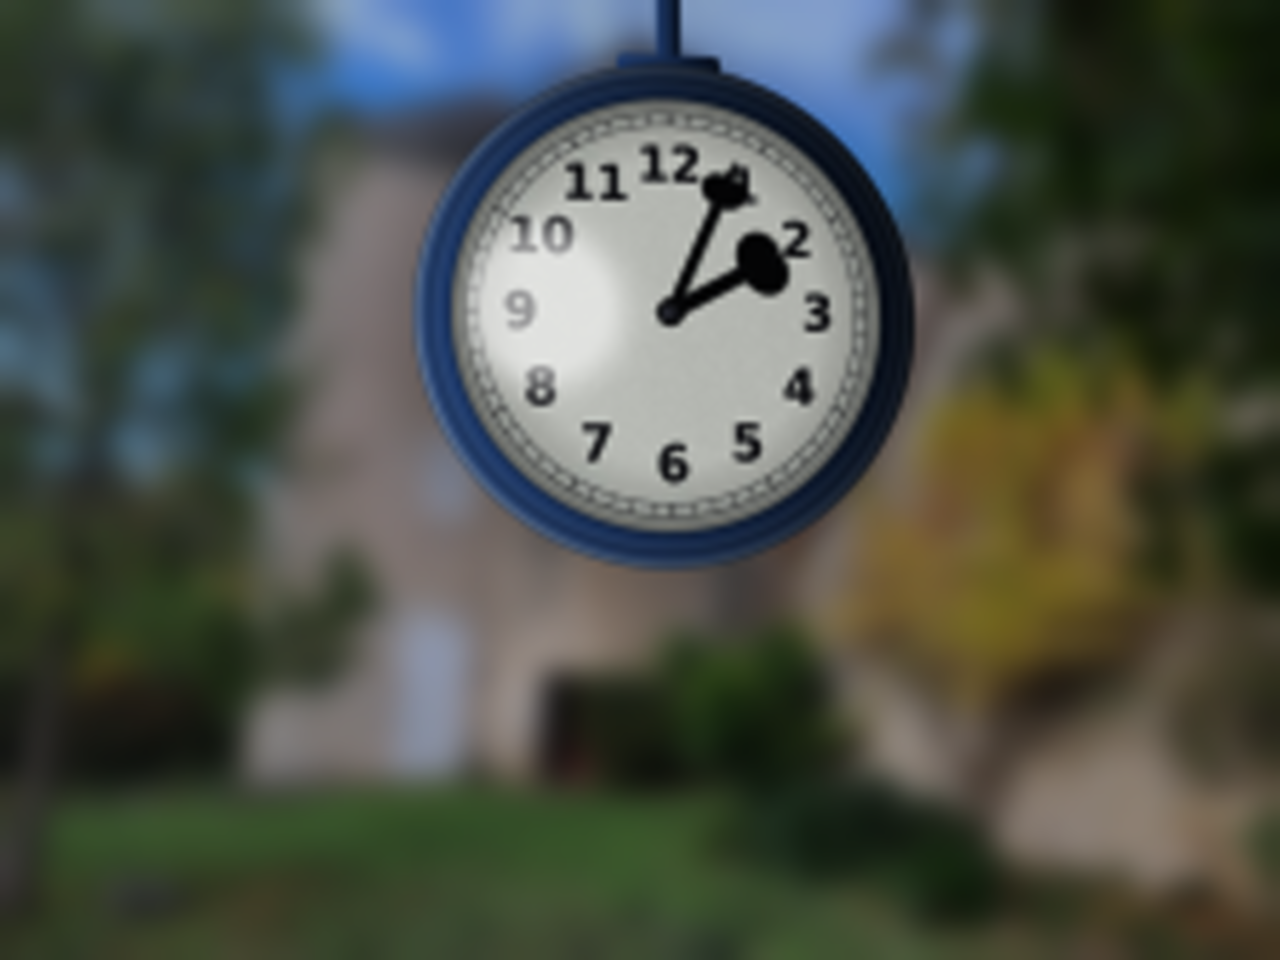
2.04
